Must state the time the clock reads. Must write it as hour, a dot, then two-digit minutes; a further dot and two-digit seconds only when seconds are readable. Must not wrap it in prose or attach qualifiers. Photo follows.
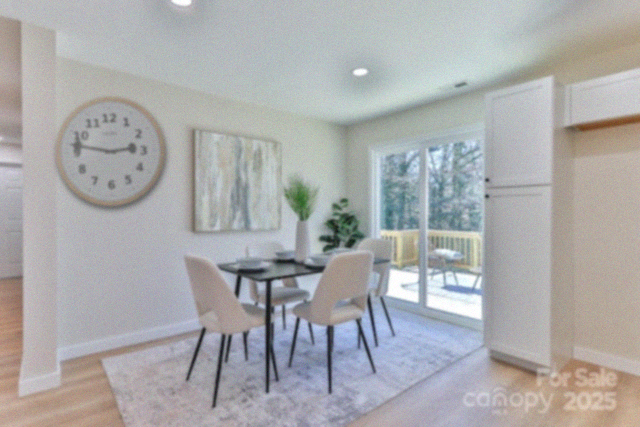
2.47
